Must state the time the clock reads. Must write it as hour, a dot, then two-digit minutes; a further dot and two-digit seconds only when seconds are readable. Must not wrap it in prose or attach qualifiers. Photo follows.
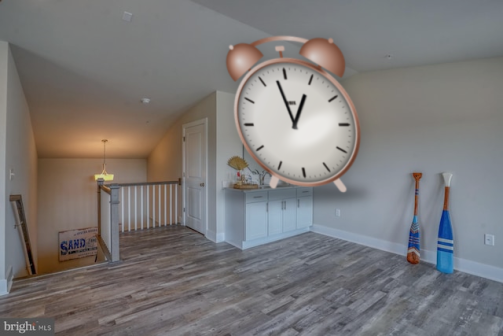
12.58
